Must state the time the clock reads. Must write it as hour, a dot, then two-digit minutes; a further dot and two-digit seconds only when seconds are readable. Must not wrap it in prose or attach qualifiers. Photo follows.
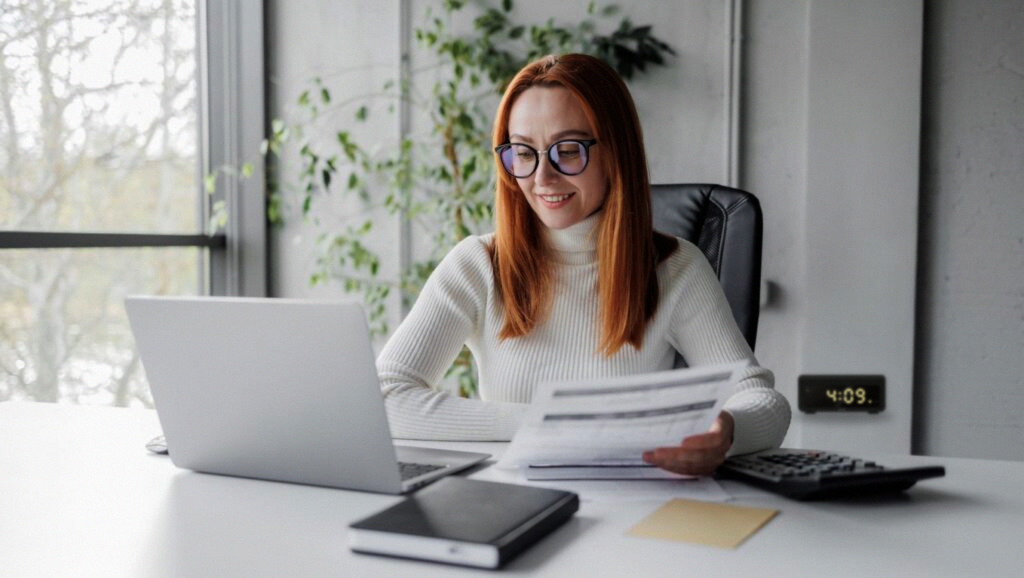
4.09
